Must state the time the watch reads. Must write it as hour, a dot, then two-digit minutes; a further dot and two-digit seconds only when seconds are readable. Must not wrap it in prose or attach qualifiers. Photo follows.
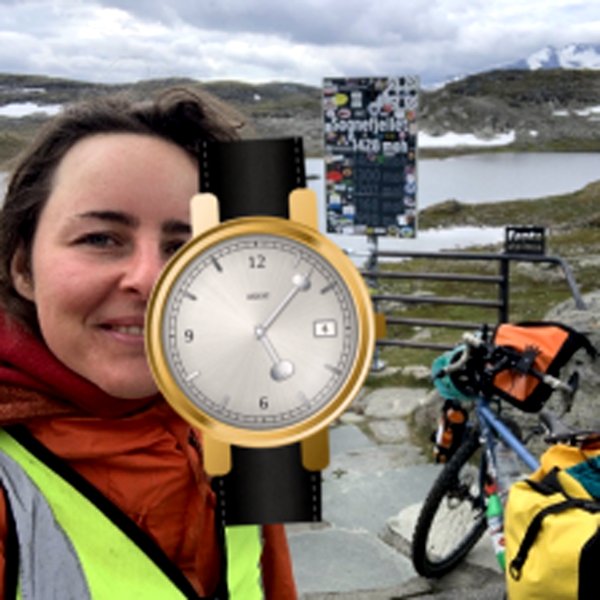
5.07
